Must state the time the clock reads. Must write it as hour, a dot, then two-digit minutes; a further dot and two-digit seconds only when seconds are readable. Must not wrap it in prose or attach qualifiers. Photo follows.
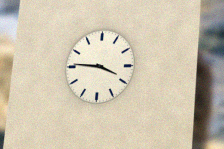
3.46
